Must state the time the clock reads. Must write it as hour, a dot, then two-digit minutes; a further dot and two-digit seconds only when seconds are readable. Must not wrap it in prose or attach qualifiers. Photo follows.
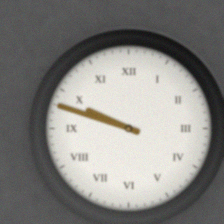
9.48
